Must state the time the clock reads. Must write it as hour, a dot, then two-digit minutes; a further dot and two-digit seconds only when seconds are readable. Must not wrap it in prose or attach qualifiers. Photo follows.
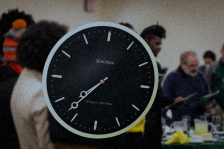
7.37
